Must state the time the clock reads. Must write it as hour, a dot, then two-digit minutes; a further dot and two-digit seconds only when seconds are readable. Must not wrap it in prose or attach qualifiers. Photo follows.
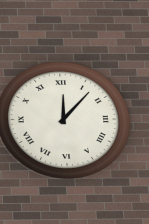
12.07
